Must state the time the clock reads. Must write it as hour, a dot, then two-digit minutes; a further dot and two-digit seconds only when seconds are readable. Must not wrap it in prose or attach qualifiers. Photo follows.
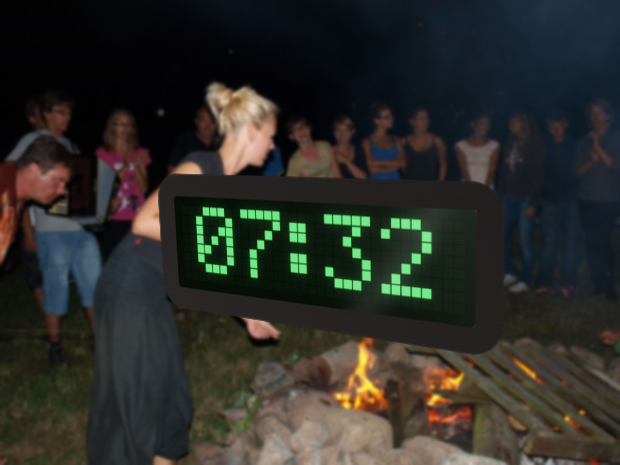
7.32
